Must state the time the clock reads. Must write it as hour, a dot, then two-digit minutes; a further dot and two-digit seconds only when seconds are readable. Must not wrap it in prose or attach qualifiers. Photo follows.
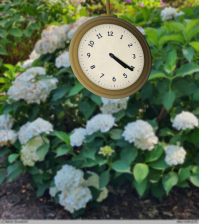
4.21
